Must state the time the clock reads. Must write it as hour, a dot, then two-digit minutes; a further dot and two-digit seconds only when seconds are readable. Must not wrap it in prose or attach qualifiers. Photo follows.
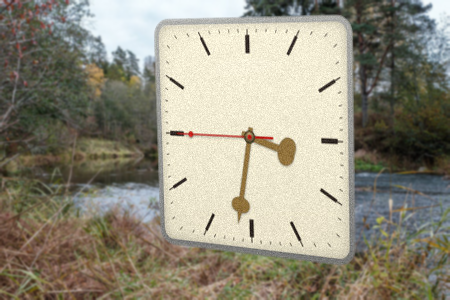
3.31.45
